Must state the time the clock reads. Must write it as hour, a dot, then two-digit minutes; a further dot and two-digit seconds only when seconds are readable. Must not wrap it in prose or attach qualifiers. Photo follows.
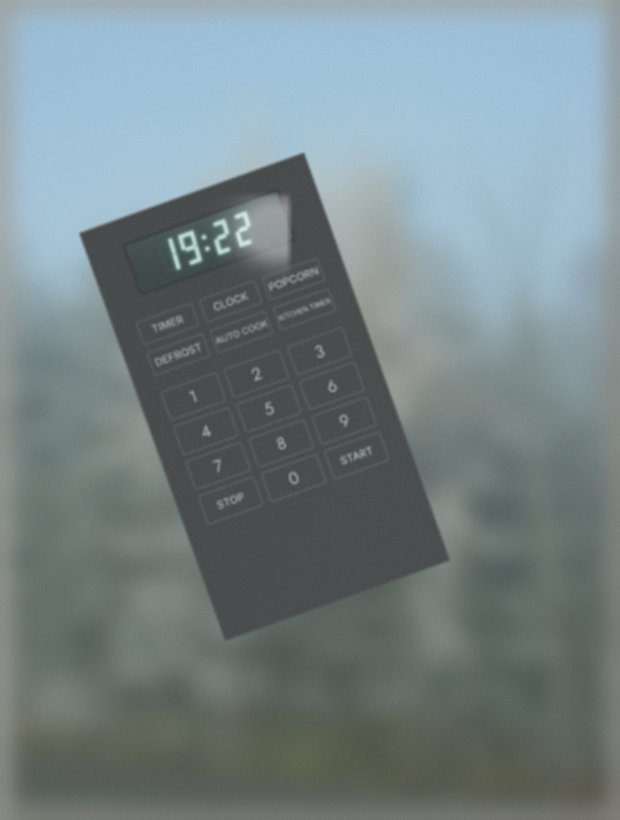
19.22
